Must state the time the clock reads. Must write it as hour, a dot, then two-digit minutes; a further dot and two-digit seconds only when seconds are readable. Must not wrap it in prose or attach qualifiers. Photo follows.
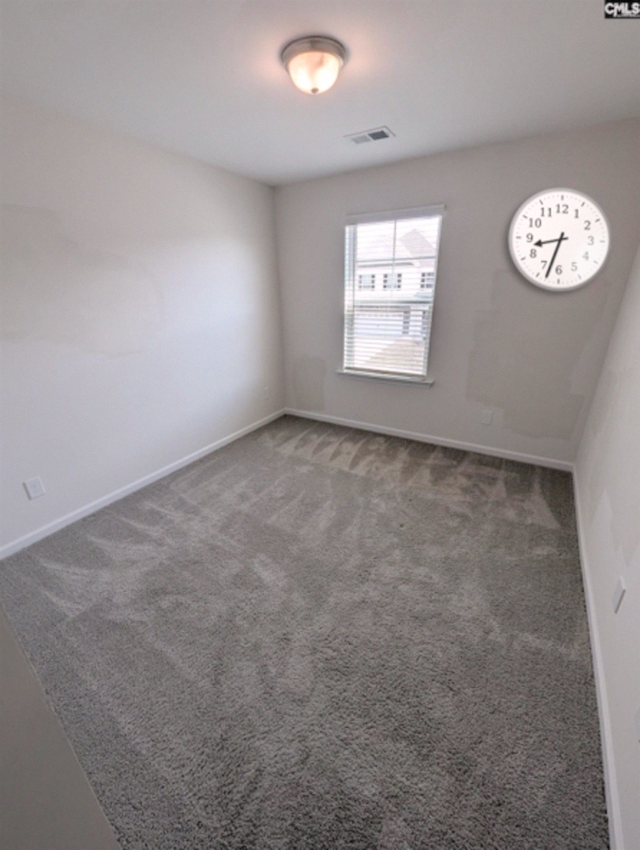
8.33
